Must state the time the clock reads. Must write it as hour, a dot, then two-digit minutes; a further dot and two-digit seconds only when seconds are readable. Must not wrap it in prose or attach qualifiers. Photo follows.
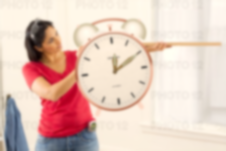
12.10
